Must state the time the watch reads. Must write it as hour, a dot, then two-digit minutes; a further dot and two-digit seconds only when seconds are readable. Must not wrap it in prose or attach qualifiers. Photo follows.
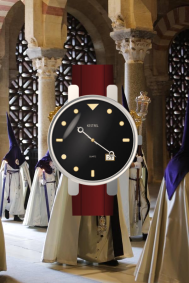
10.21
